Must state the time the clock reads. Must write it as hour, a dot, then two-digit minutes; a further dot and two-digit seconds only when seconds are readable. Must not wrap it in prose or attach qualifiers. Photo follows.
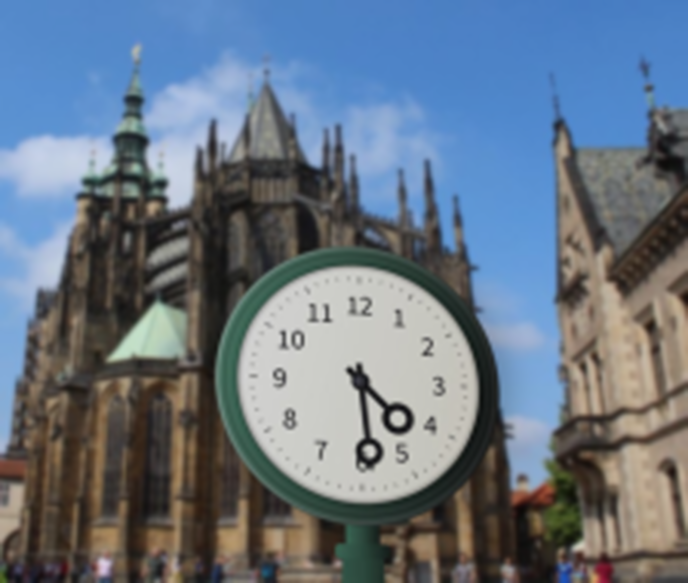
4.29
